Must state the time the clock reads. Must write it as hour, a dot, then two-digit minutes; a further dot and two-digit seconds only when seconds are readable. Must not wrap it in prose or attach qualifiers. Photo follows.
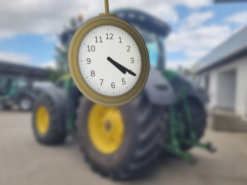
4.20
